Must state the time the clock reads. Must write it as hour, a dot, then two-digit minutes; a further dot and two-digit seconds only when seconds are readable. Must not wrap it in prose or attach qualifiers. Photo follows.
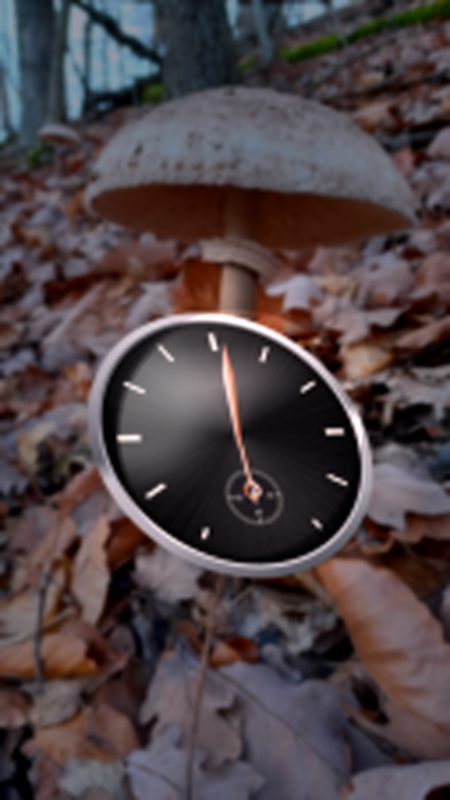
6.01
